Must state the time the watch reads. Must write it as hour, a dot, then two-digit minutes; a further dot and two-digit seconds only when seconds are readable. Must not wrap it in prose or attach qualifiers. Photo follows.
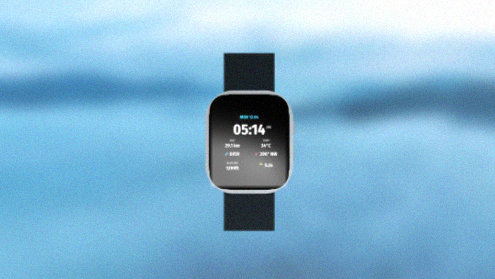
5.14
